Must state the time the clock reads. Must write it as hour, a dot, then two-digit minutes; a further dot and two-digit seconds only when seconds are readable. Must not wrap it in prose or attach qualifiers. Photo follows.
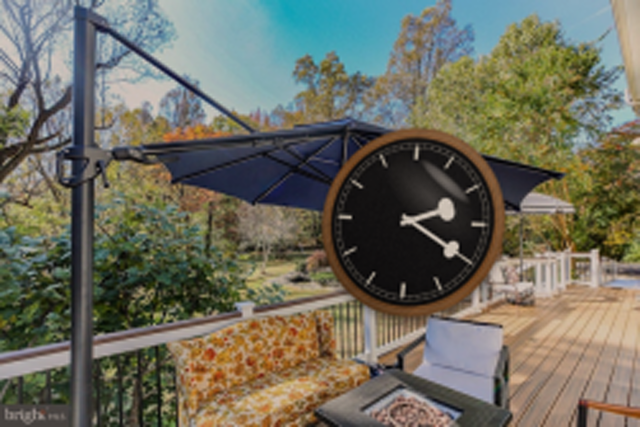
2.20
